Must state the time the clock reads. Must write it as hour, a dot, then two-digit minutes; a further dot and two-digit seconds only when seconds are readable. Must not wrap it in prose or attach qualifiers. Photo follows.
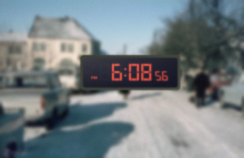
6.08
